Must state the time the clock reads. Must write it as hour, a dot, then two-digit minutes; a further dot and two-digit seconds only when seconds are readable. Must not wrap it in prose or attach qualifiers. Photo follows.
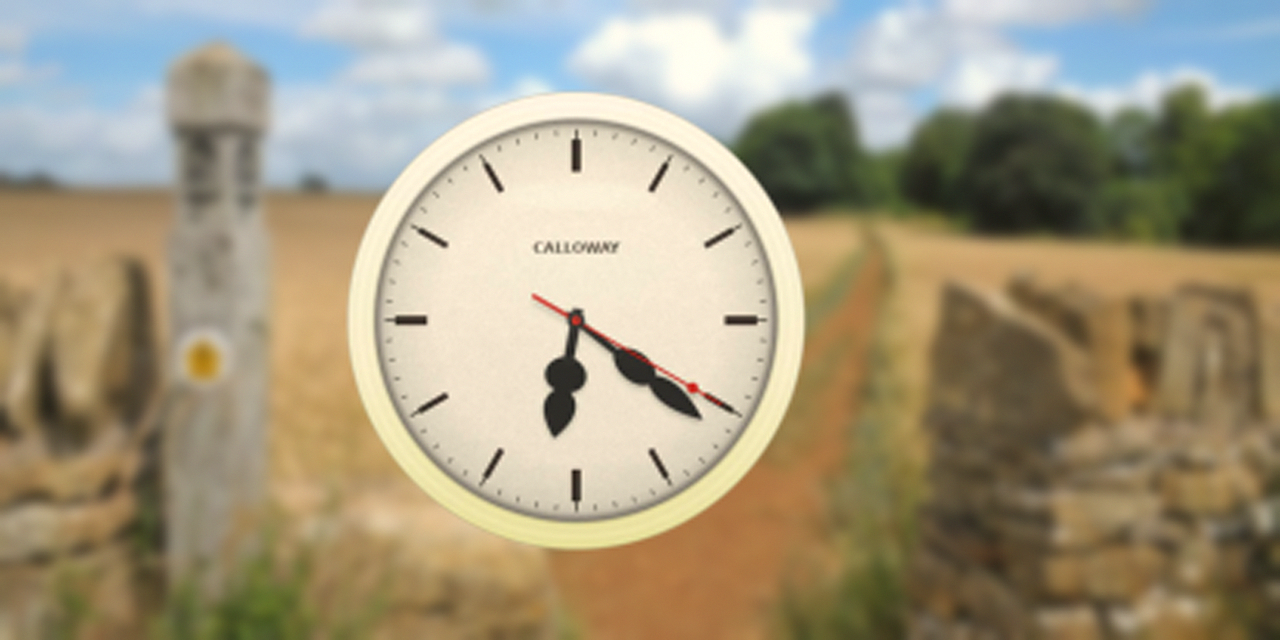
6.21.20
